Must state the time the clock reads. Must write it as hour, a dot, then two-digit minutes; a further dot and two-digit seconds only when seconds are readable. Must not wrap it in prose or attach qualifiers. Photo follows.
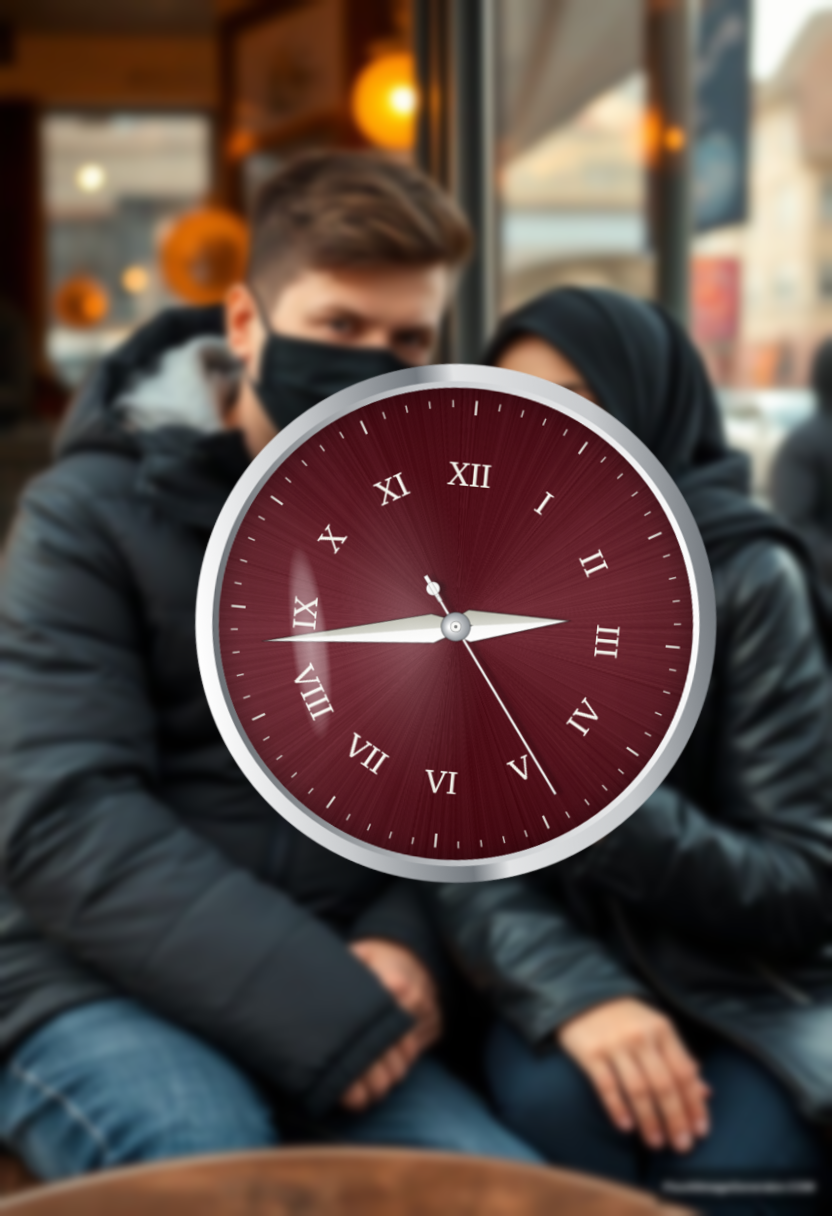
2.43.24
